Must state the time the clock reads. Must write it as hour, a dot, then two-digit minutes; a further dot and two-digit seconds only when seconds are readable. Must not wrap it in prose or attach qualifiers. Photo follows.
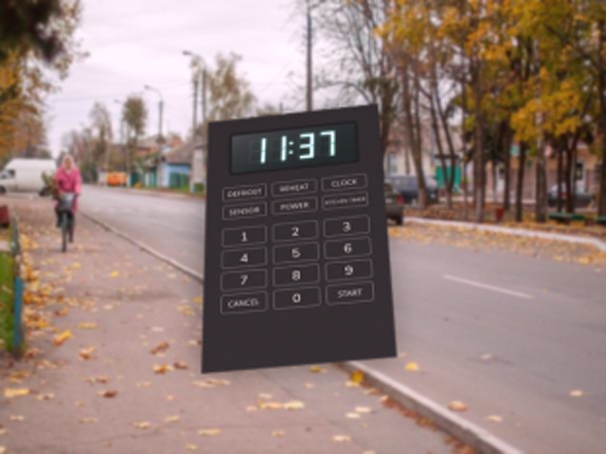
11.37
